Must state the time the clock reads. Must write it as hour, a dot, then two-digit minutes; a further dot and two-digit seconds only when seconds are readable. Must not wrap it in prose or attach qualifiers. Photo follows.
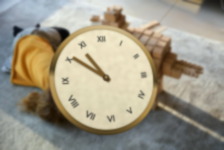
10.51
